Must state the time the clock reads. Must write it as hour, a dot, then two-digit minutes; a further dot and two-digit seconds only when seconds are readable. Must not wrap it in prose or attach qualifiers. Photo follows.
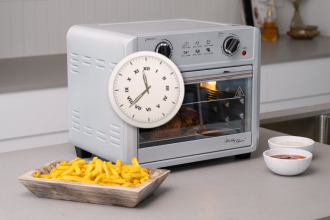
11.38
